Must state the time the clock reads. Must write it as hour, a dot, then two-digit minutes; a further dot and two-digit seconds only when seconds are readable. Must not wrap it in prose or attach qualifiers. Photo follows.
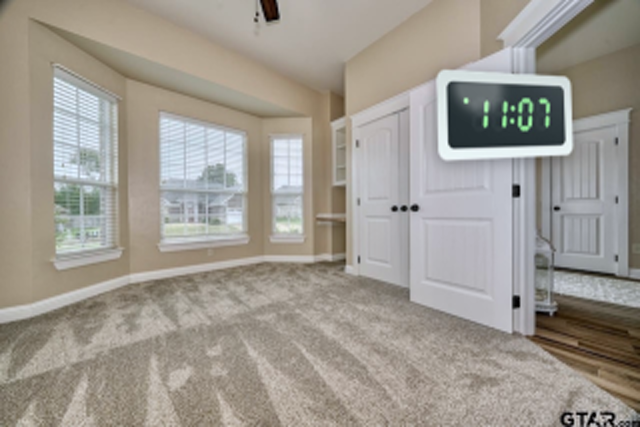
11.07
